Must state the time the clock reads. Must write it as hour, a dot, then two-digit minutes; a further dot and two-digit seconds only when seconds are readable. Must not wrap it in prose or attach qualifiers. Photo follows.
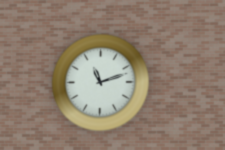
11.12
